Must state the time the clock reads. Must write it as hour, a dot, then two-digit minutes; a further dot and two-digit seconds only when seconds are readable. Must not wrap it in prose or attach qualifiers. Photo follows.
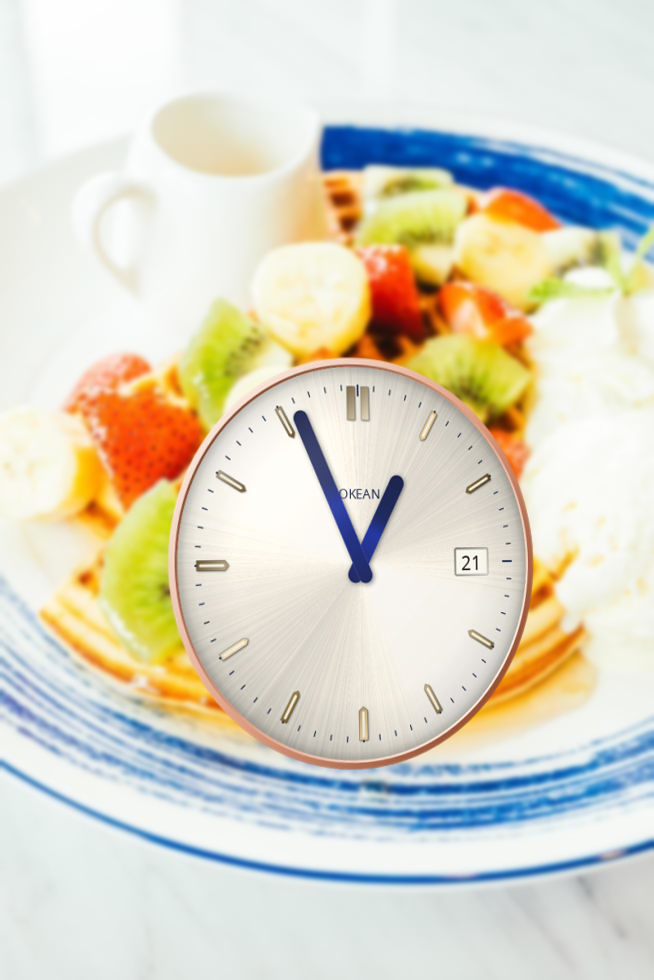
12.56
